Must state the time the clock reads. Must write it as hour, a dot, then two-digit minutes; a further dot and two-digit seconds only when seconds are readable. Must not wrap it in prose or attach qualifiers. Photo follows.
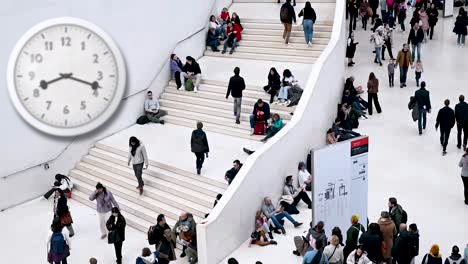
8.18
